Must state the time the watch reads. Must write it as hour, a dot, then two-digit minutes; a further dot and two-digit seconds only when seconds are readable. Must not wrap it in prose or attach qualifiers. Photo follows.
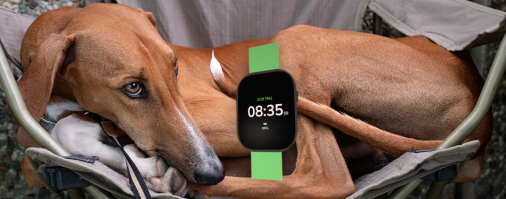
8.35
